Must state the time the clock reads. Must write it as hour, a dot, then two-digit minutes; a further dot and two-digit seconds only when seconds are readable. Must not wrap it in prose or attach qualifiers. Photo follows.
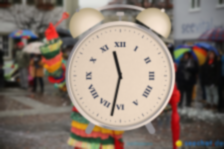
11.32
